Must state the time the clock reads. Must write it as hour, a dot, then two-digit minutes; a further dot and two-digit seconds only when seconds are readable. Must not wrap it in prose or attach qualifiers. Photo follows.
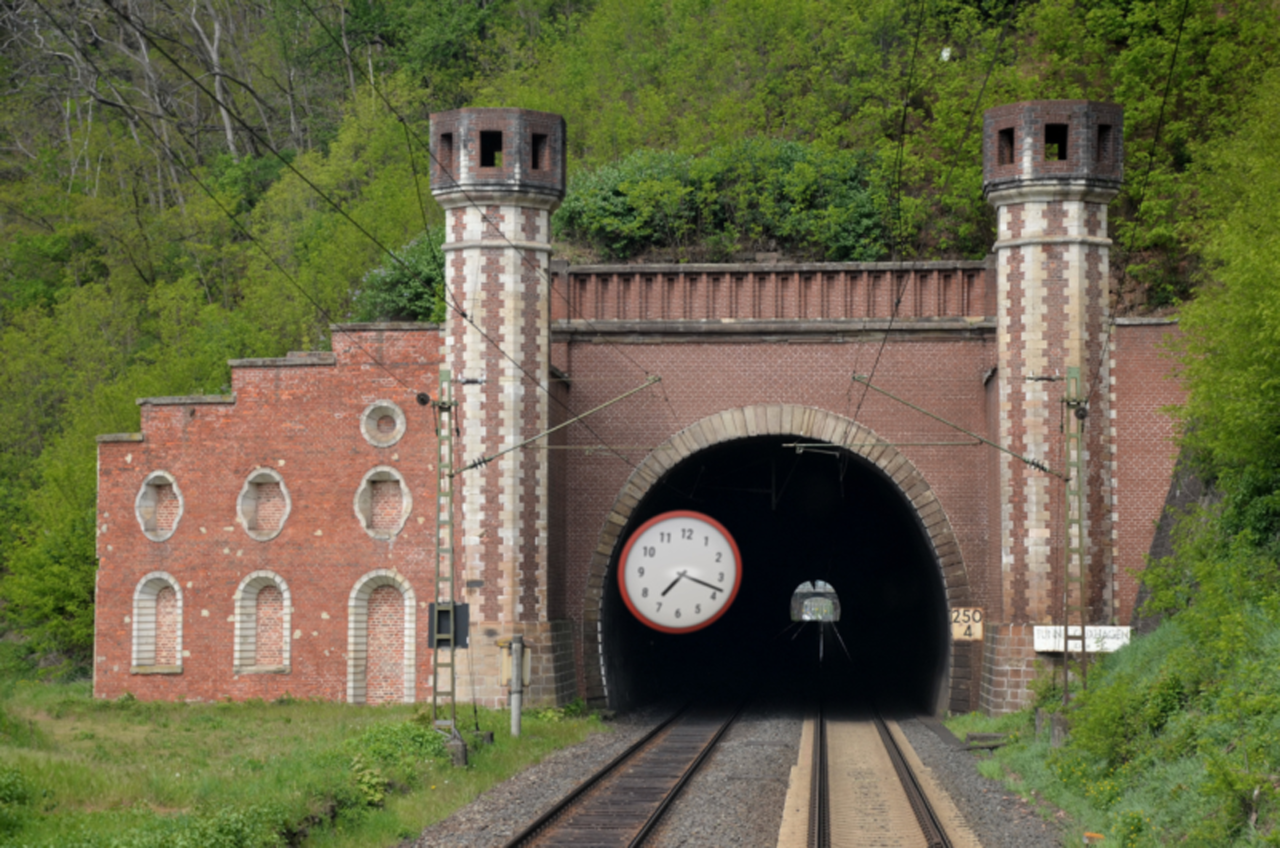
7.18
